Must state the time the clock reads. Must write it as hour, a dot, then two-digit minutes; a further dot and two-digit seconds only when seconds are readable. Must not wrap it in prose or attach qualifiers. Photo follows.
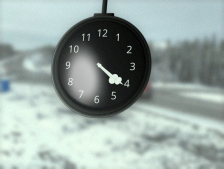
4.21
